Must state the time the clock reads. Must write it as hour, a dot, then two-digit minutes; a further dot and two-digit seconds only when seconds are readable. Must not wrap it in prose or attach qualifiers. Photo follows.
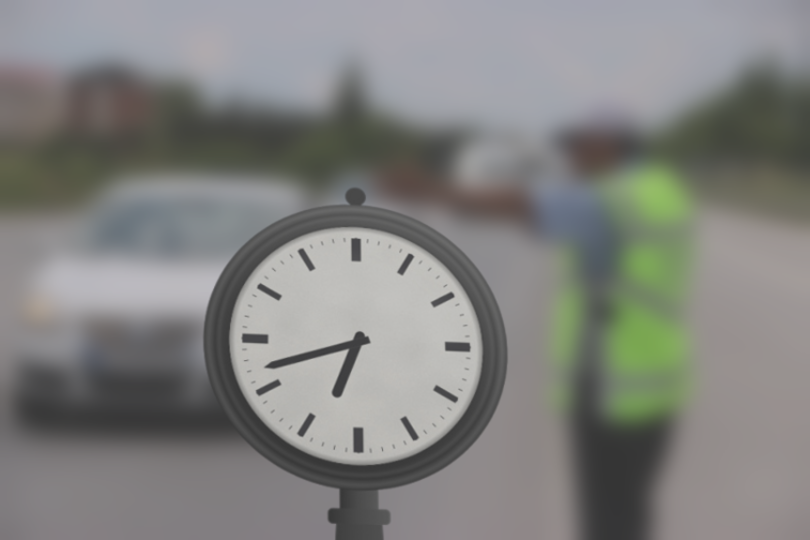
6.42
